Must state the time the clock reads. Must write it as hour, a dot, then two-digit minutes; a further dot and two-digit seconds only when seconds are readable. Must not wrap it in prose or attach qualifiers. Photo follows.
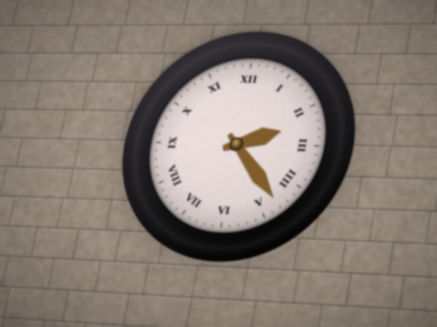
2.23
